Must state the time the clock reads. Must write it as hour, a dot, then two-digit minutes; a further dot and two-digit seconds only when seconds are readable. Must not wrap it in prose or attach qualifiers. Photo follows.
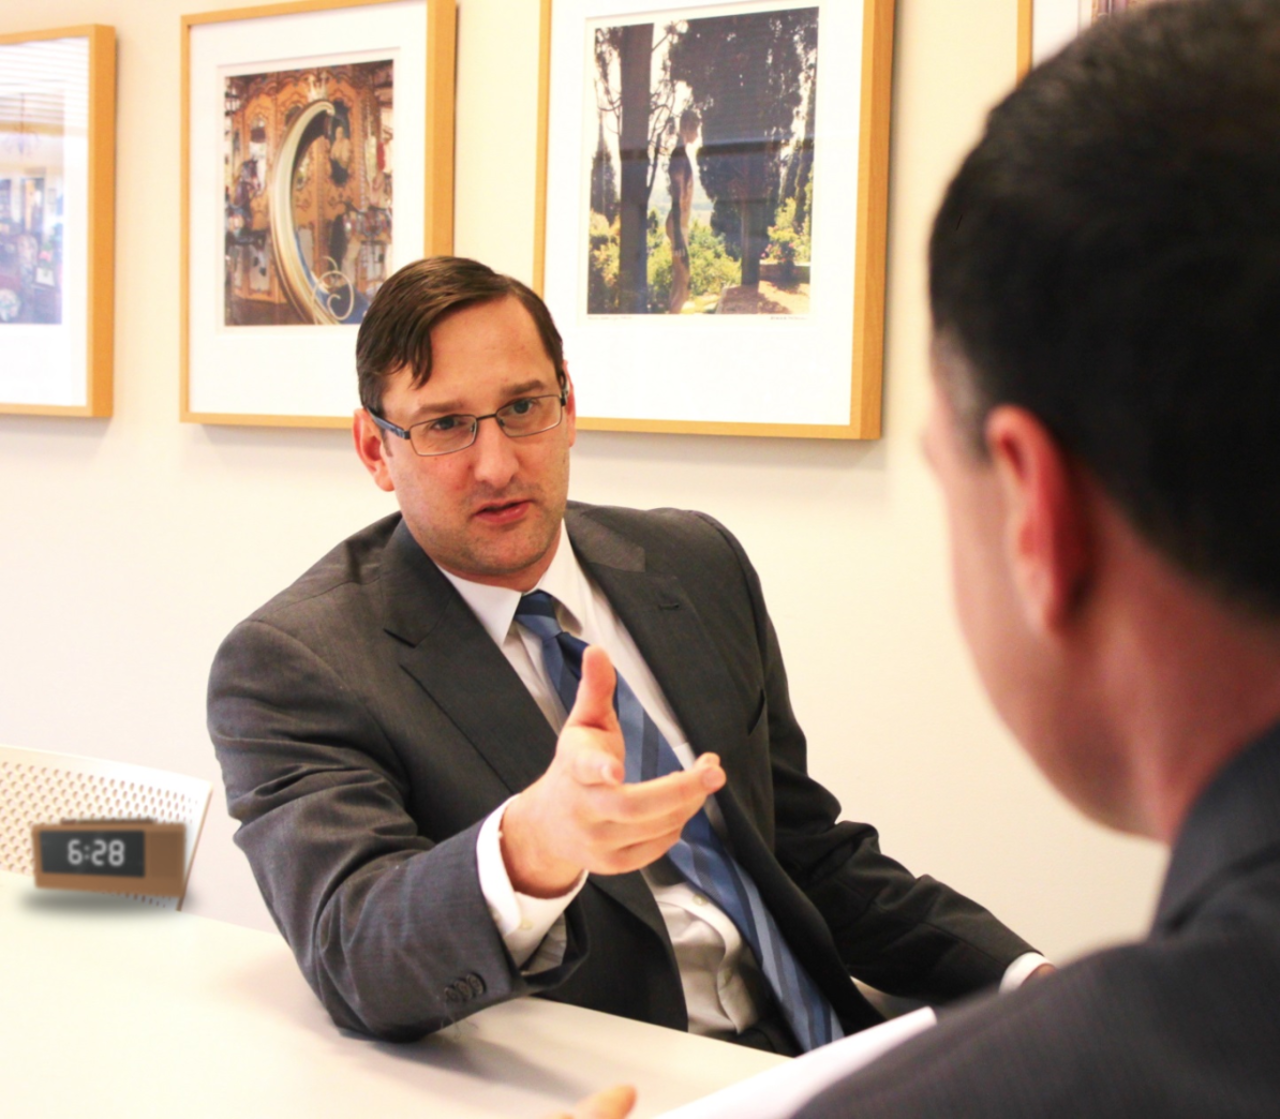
6.28
